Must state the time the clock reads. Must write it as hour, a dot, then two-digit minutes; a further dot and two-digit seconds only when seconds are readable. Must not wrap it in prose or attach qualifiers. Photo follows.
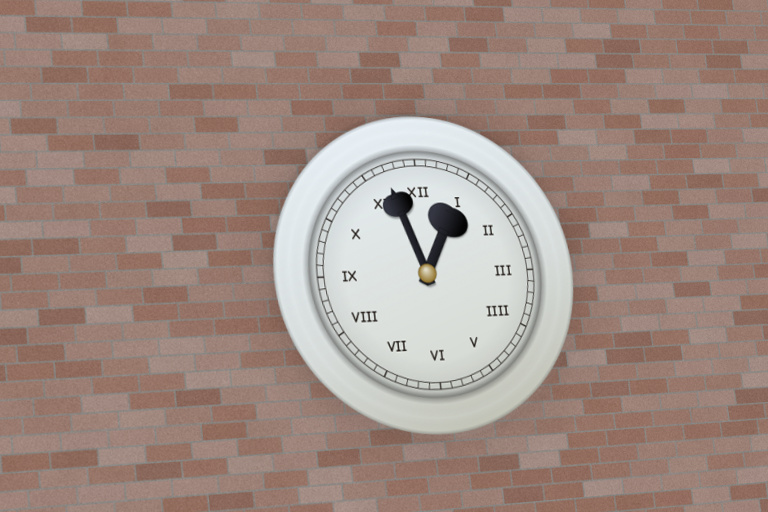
12.57
